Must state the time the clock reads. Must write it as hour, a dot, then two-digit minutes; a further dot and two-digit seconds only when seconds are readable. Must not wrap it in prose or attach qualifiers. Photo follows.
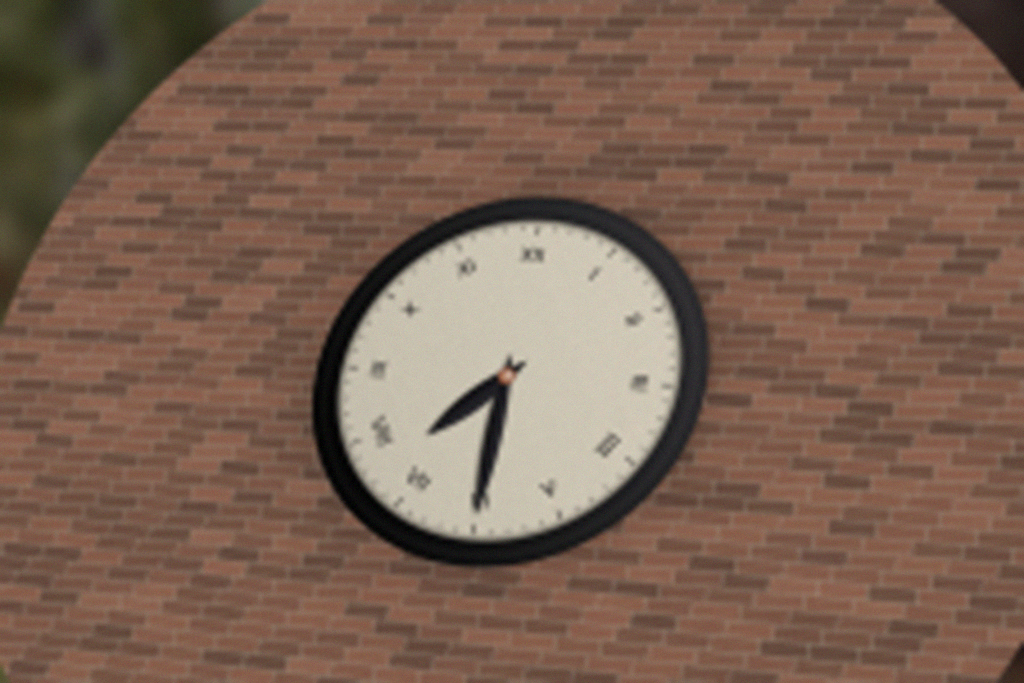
7.30
